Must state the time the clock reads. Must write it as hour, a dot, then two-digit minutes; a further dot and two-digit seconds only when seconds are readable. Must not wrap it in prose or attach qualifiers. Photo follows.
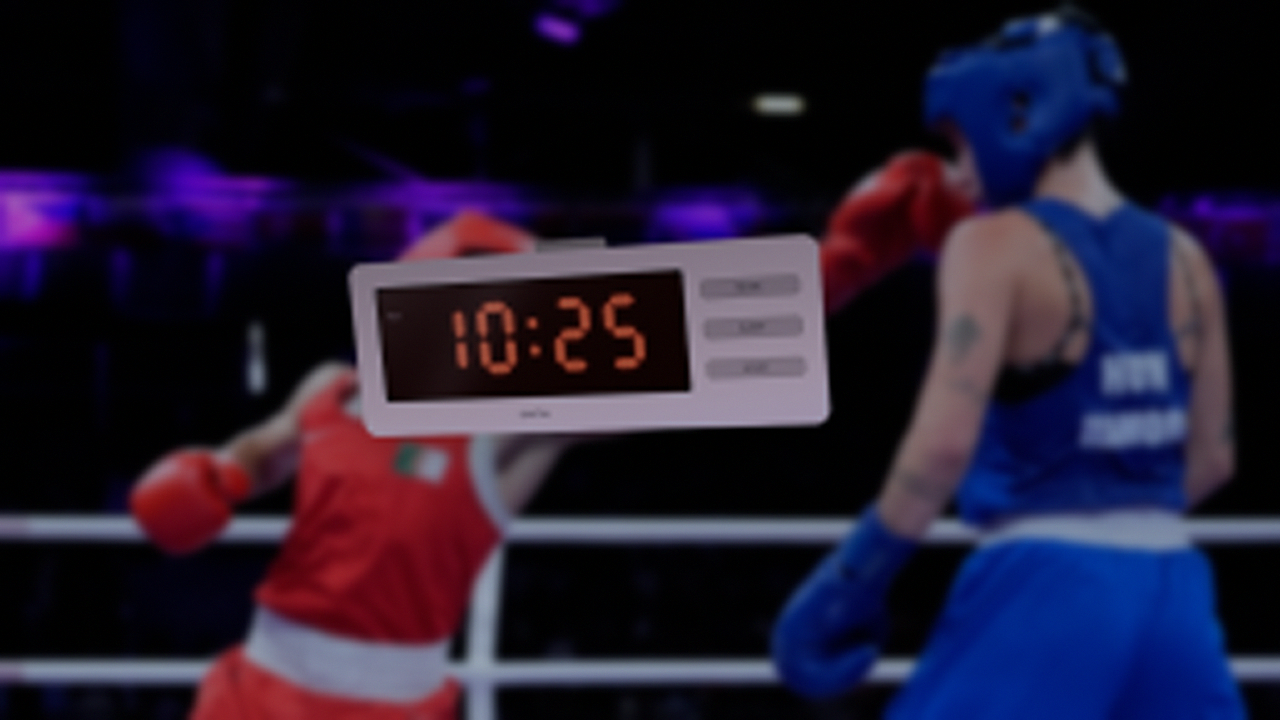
10.25
